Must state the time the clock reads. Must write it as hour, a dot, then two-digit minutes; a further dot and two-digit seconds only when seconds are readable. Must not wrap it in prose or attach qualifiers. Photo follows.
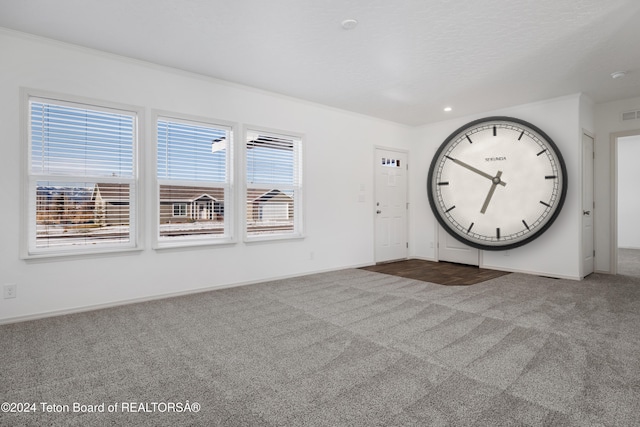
6.50
